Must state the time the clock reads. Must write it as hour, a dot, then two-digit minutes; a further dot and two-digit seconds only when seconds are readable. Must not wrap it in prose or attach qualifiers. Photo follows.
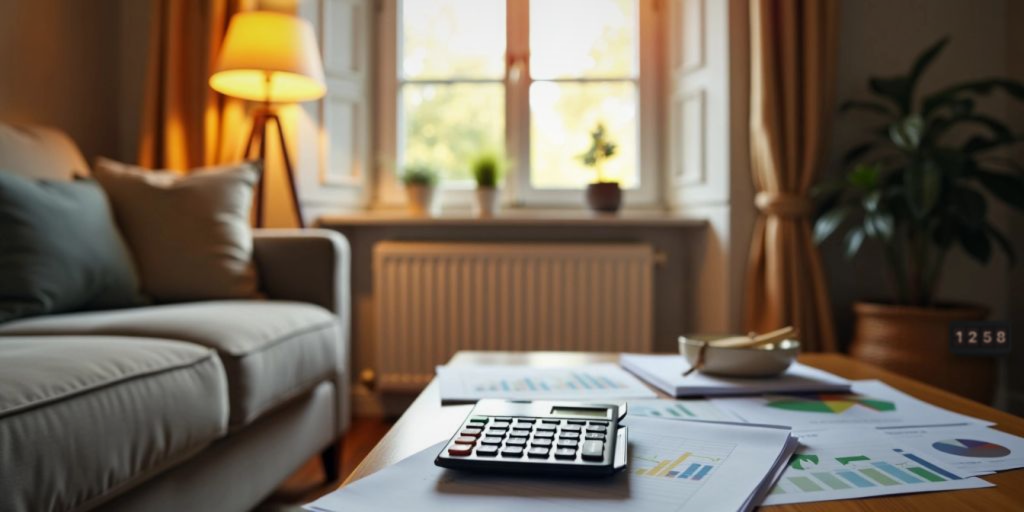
12.58
